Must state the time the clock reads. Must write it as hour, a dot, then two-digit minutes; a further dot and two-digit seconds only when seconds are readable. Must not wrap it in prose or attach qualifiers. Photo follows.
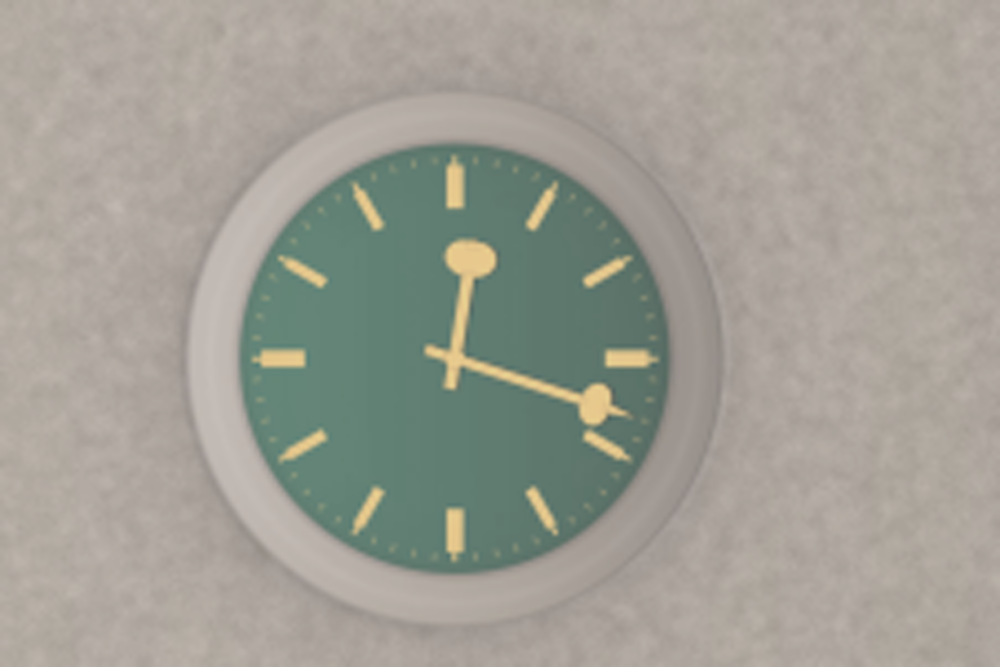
12.18
